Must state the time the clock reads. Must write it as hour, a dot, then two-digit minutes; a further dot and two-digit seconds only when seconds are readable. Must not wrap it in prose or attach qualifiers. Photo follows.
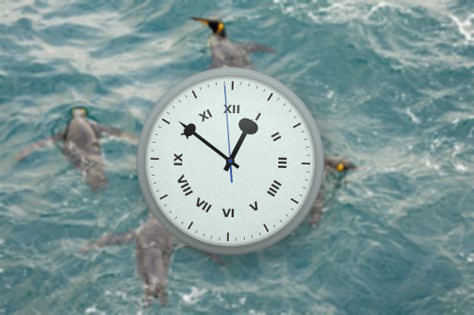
12.50.59
